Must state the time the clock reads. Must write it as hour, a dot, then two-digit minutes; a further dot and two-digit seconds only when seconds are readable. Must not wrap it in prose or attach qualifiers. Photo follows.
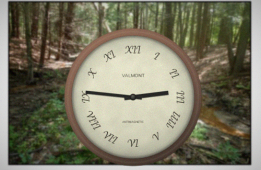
2.46
